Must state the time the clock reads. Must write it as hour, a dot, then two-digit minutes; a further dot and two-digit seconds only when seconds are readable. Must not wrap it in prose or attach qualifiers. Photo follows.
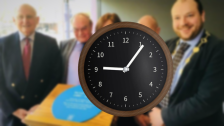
9.06
